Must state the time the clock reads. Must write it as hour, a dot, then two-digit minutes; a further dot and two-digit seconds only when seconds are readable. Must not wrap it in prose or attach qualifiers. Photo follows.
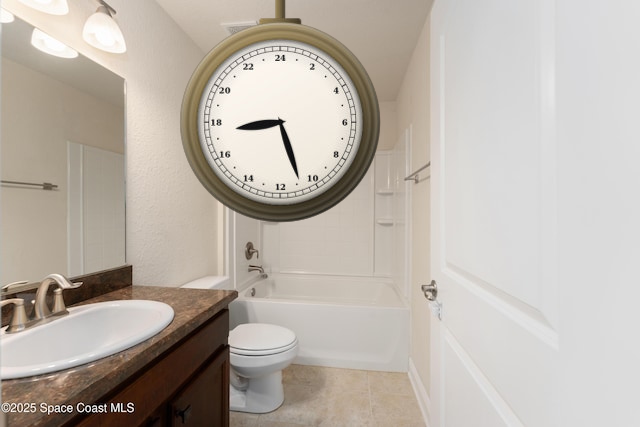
17.27
